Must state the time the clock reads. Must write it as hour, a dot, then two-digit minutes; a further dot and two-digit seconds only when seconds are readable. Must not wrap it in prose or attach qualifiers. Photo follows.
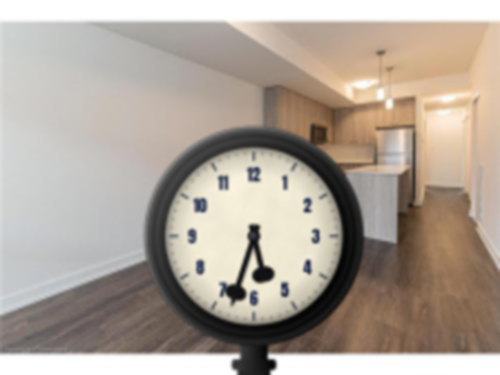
5.33
